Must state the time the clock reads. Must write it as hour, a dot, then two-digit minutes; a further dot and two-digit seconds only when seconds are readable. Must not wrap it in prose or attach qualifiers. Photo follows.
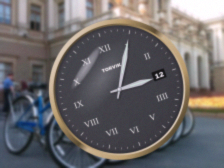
3.05
